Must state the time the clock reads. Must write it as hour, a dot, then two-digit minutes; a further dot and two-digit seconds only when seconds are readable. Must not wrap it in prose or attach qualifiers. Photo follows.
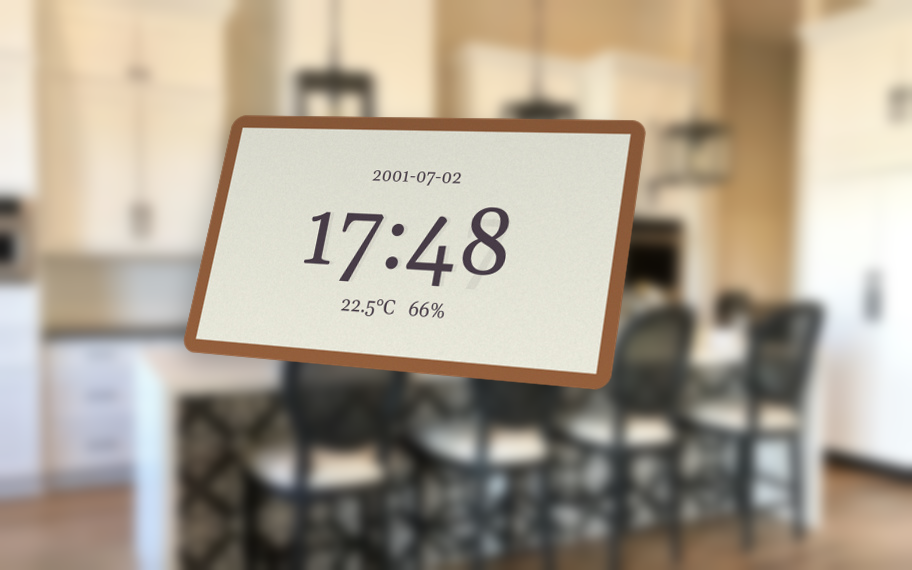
17.48
